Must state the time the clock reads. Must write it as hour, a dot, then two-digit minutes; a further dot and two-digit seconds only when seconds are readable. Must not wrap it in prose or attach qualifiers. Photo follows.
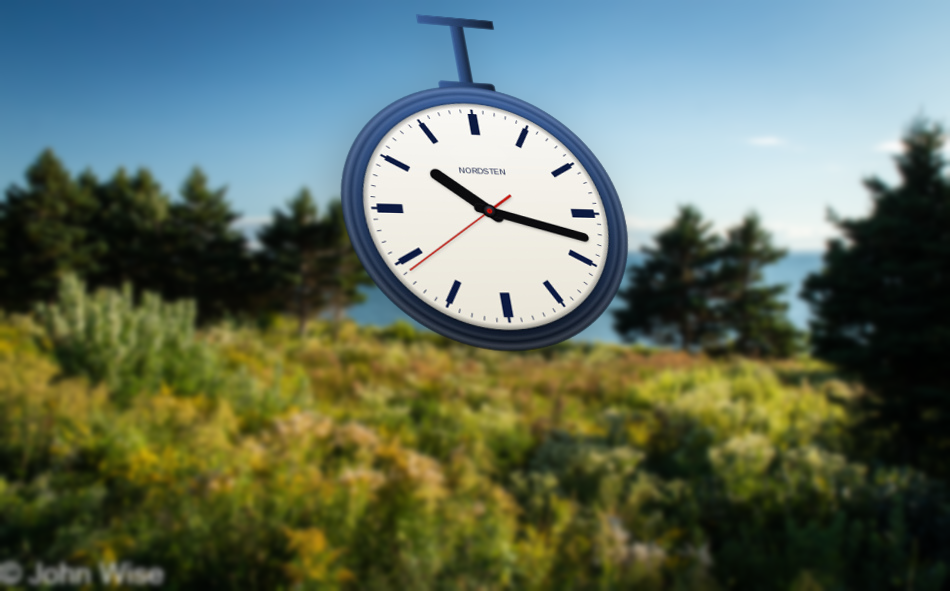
10.17.39
